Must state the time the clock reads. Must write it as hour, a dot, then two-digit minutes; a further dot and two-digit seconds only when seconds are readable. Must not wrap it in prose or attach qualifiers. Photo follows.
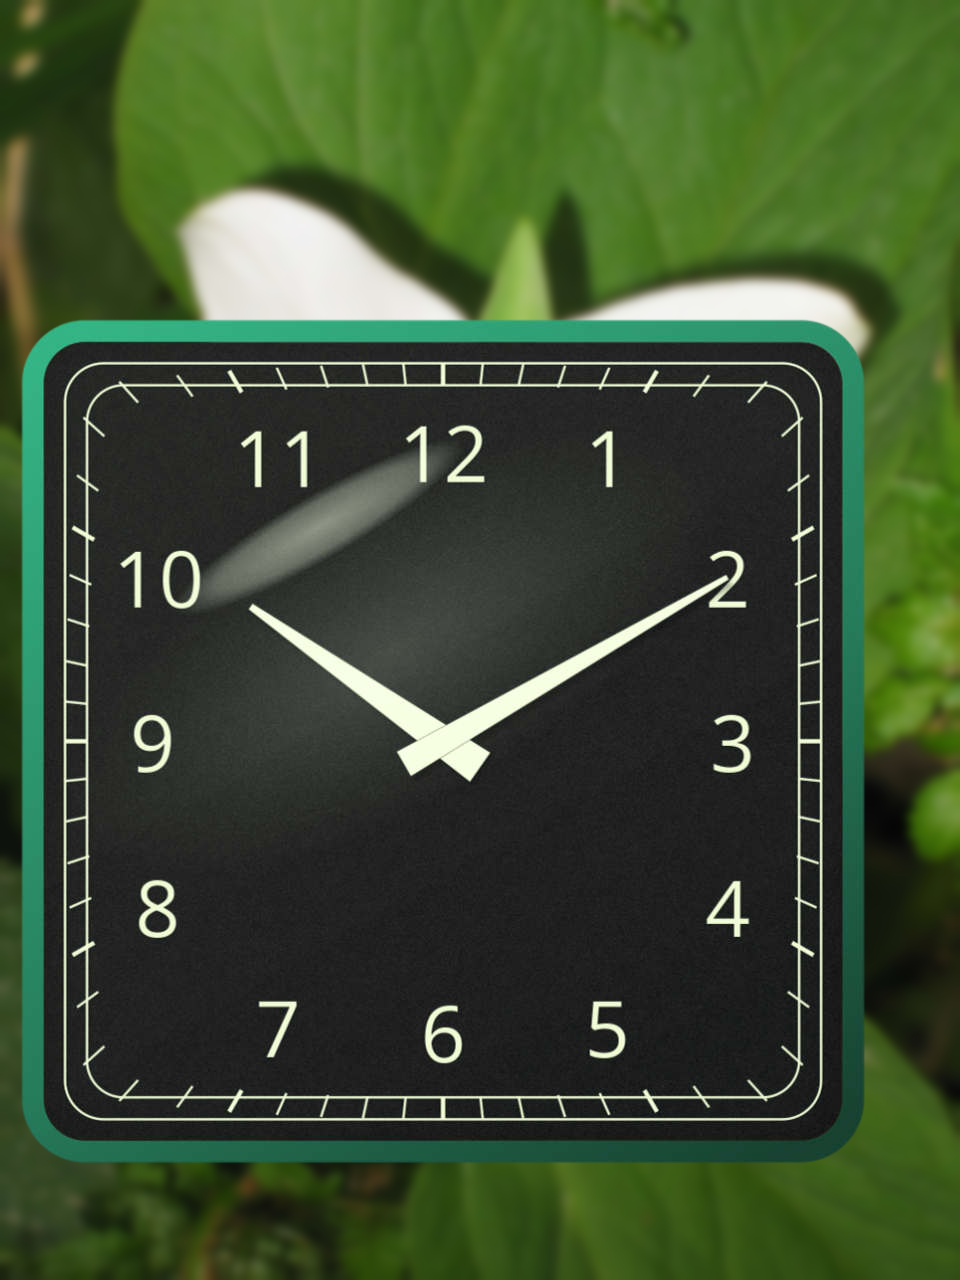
10.10
